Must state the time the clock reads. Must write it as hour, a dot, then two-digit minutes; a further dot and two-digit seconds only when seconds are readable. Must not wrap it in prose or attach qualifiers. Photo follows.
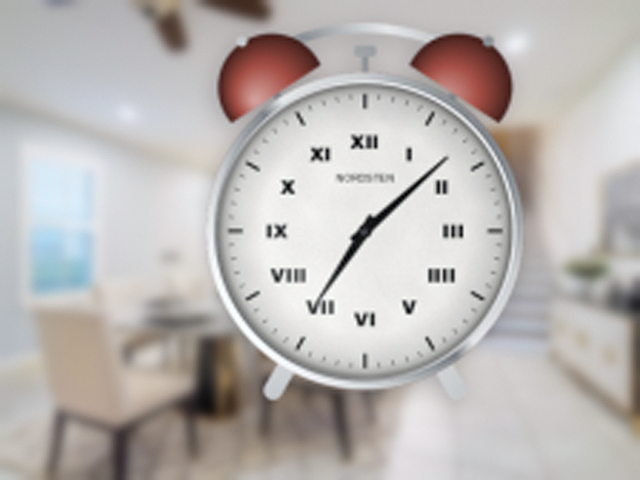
7.08
